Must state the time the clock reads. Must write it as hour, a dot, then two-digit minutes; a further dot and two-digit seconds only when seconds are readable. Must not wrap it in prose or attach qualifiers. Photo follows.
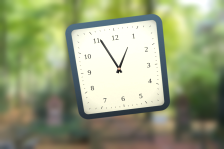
12.56
